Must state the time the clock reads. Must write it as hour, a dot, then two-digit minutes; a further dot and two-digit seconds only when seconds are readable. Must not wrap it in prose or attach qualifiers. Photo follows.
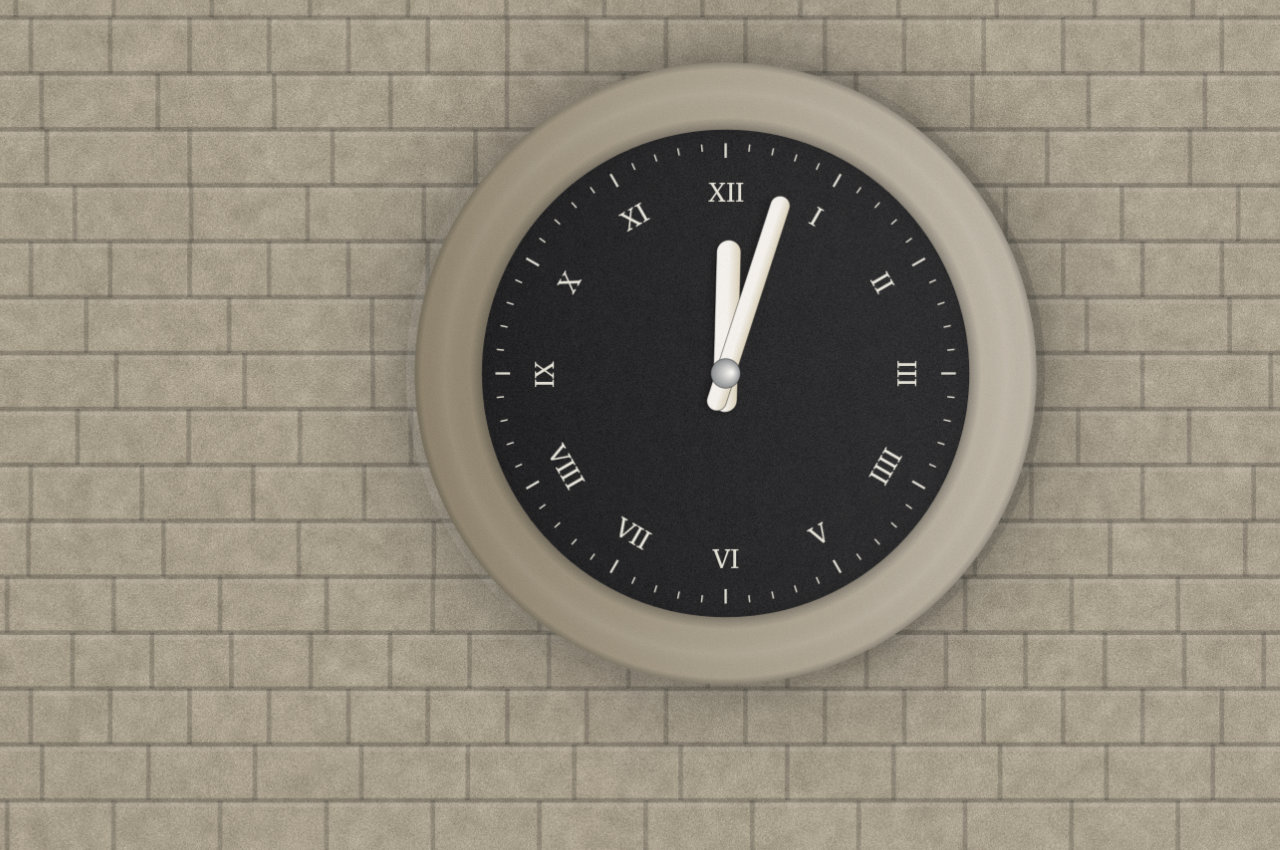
12.03
